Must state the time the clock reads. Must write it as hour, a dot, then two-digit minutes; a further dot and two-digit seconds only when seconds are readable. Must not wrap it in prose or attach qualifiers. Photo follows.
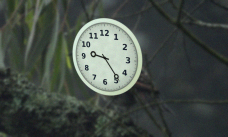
9.24
